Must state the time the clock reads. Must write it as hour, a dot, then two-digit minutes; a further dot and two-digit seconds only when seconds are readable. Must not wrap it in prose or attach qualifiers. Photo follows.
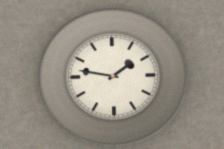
1.47
